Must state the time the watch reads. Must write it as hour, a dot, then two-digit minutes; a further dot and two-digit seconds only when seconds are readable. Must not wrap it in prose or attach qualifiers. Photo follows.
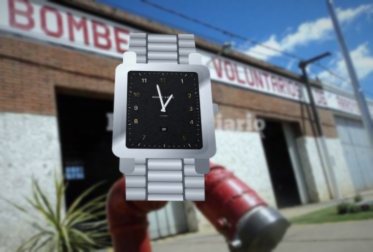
12.58
